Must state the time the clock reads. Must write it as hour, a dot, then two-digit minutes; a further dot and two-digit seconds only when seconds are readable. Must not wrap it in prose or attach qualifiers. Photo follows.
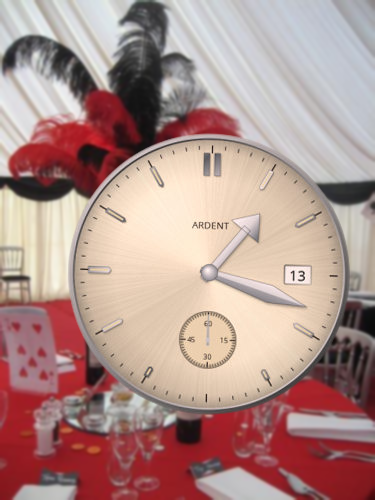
1.18
